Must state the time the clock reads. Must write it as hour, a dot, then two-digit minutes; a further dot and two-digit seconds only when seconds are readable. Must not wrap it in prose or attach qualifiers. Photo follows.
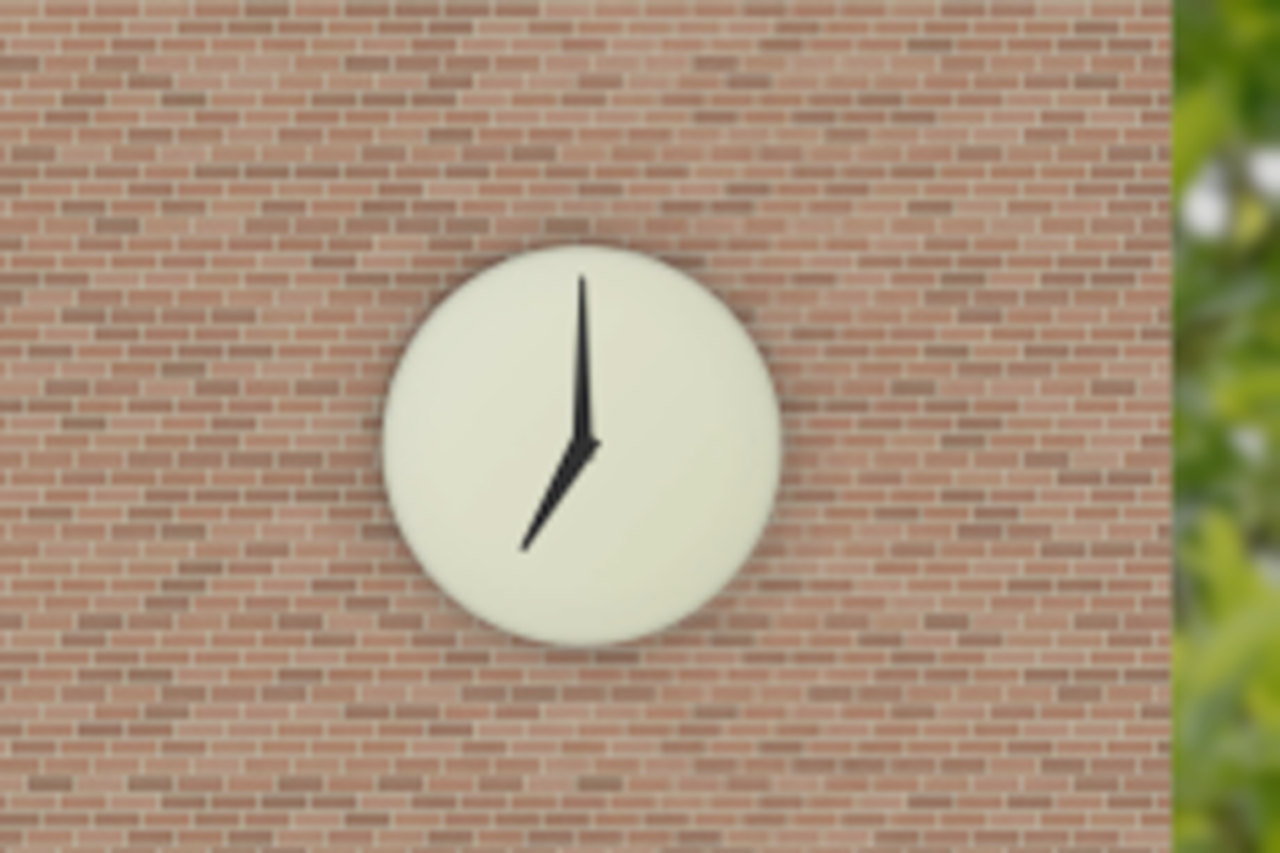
7.00
